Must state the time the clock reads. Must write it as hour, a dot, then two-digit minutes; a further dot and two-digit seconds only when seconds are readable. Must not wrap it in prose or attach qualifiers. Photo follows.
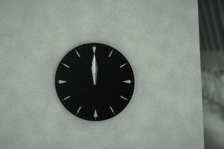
12.00
